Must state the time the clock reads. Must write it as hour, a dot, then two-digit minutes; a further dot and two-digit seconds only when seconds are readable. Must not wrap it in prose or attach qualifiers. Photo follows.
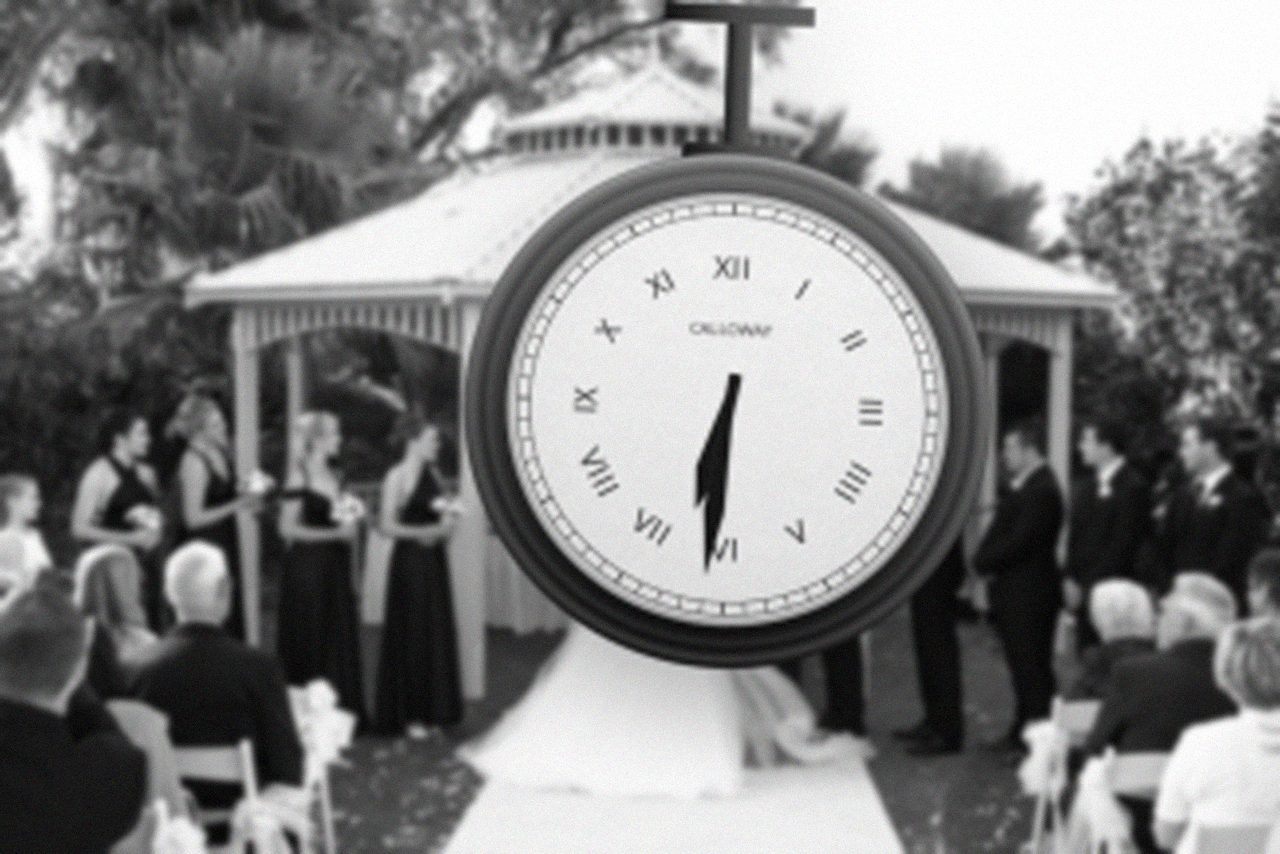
6.31
